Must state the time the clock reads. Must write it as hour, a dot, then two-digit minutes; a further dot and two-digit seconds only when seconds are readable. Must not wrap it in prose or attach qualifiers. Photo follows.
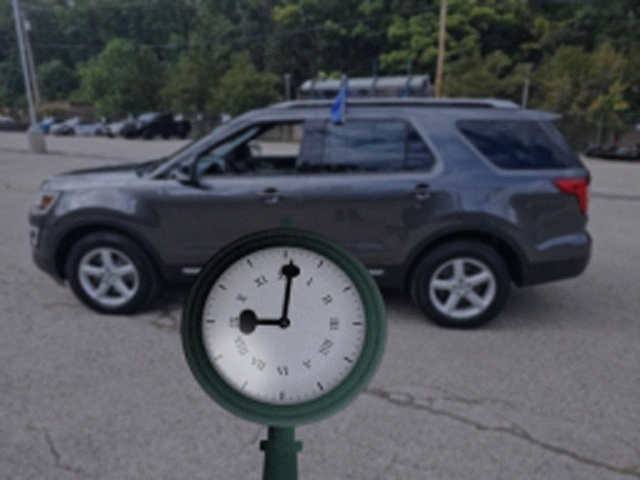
9.01
